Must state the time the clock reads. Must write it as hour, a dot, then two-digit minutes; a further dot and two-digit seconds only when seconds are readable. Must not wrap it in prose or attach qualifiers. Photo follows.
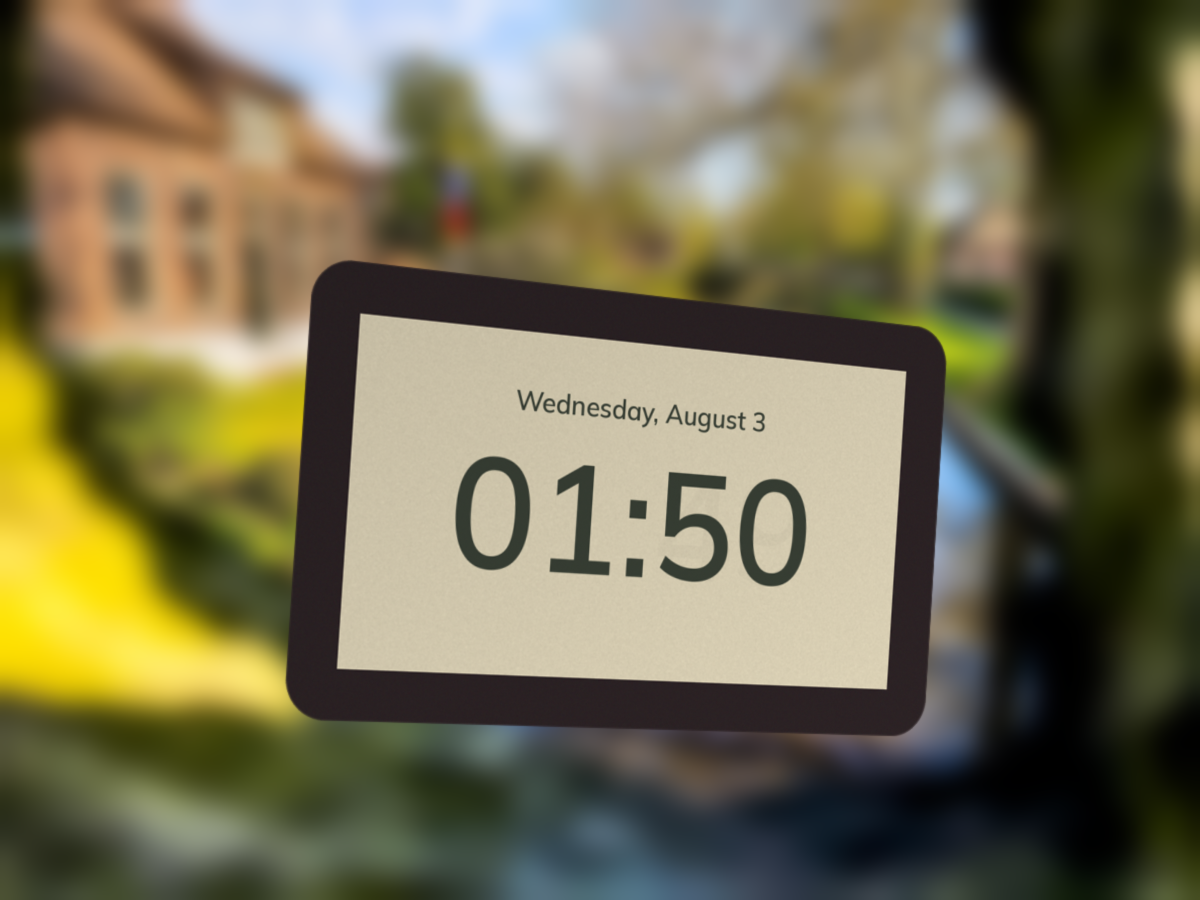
1.50
